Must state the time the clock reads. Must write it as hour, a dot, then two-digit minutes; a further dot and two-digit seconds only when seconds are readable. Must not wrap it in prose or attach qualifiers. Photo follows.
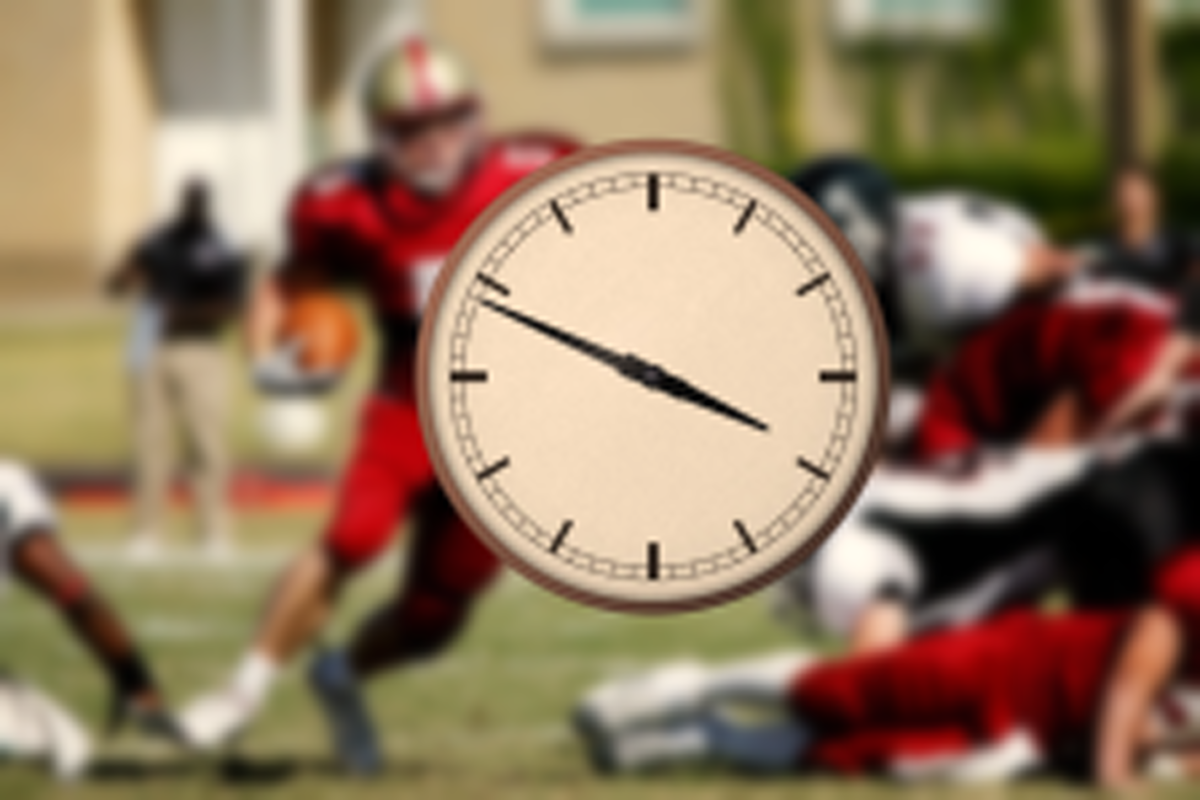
3.49
